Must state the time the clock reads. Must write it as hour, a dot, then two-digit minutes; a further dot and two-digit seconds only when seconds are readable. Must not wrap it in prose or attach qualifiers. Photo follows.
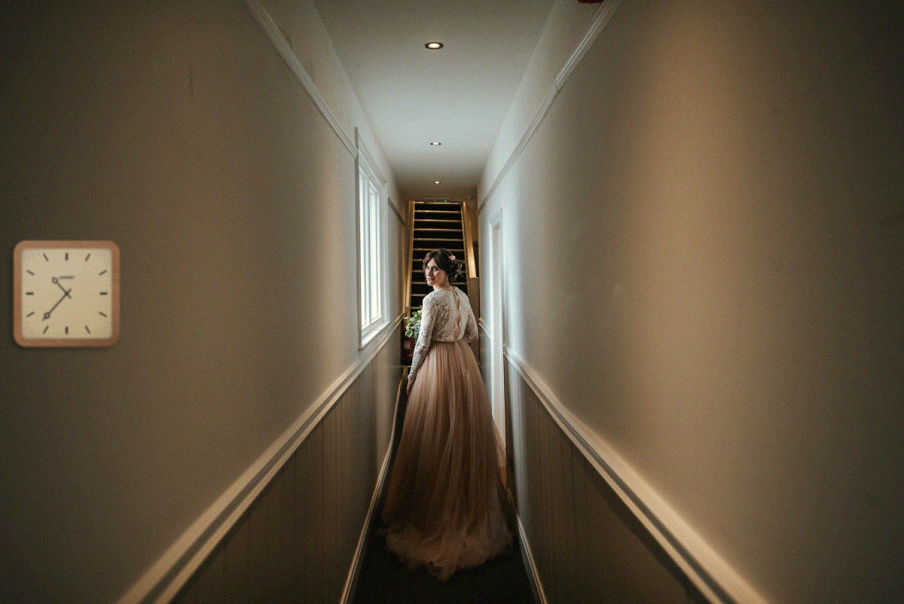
10.37
